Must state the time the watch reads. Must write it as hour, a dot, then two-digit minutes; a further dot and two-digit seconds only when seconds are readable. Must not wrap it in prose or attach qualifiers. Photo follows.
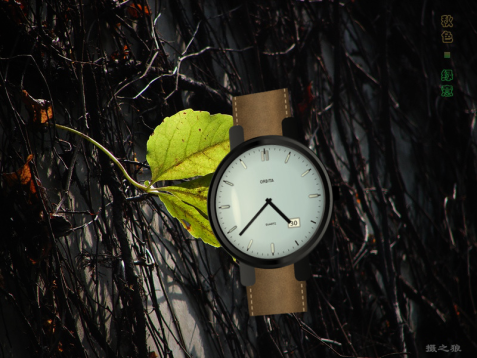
4.38
